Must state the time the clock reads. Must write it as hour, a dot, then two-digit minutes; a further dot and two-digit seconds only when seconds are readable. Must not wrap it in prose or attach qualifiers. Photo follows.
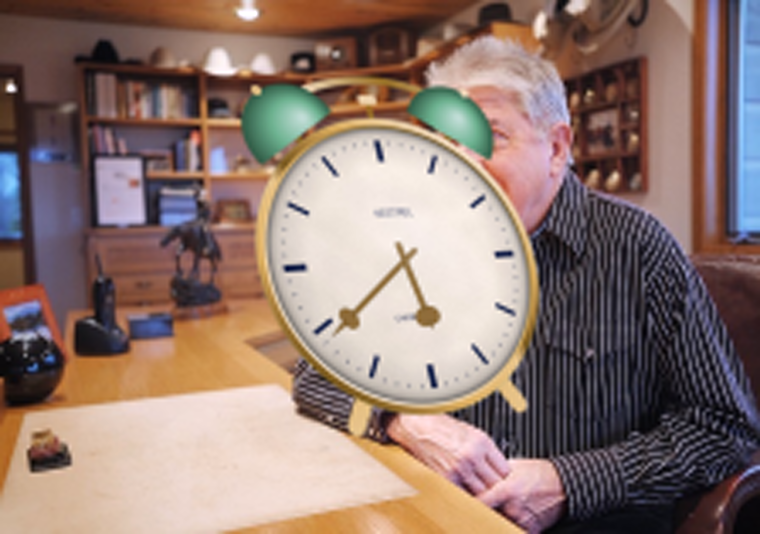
5.39
